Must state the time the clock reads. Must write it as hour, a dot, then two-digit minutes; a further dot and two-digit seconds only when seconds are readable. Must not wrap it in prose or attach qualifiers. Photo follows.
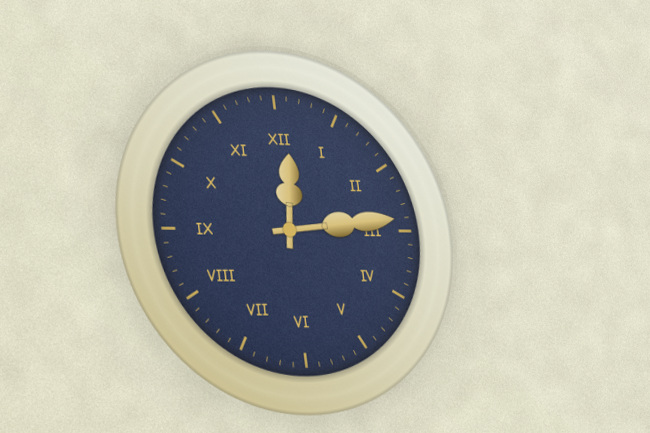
12.14
